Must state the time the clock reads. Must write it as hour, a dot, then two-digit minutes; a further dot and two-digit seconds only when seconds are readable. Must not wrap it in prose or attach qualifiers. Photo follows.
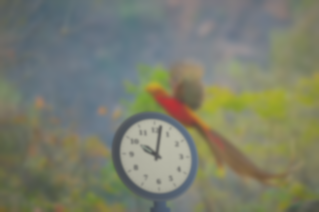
10.02
